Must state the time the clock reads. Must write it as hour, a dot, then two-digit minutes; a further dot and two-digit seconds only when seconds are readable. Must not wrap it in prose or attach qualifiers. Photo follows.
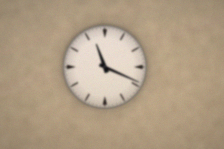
11.19
